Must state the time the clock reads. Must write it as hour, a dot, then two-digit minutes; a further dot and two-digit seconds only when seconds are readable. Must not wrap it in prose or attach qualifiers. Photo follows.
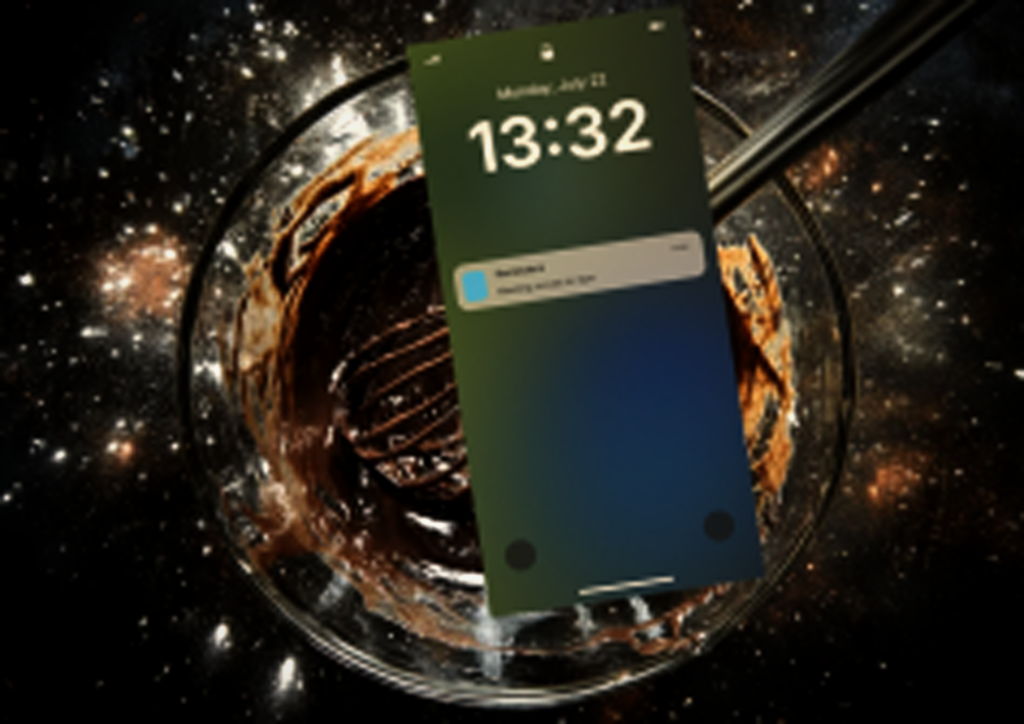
13.32
